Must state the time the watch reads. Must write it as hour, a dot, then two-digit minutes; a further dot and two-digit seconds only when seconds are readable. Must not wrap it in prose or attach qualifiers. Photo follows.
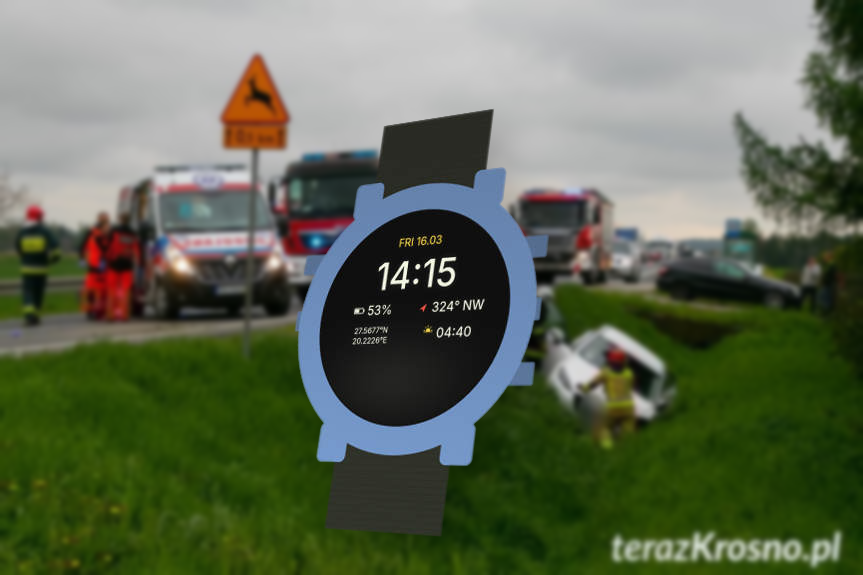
14.15
